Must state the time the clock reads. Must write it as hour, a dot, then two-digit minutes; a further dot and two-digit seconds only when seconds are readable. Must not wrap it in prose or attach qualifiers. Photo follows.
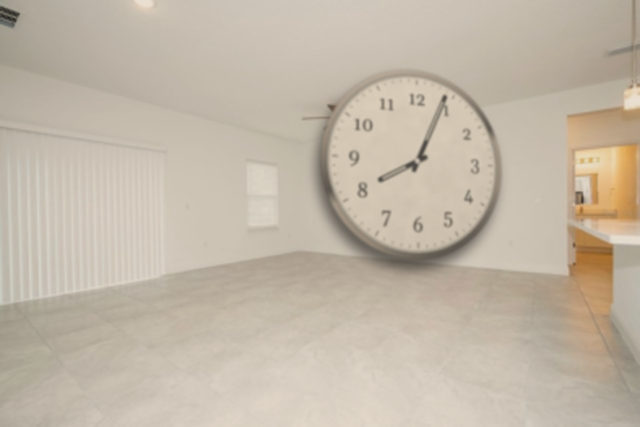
8.04
